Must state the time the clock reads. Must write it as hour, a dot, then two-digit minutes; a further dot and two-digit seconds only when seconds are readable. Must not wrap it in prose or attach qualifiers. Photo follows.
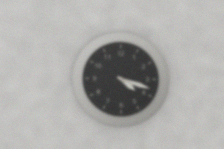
4.18
